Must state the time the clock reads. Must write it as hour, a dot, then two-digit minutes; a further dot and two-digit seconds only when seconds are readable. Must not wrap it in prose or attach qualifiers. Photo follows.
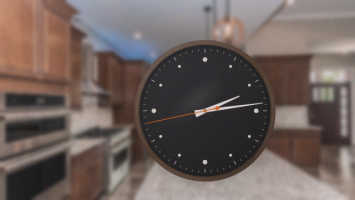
2.13.43
